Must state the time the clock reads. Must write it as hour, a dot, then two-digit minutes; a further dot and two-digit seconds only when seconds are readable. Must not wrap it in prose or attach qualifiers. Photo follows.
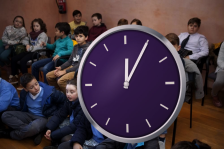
12.05
